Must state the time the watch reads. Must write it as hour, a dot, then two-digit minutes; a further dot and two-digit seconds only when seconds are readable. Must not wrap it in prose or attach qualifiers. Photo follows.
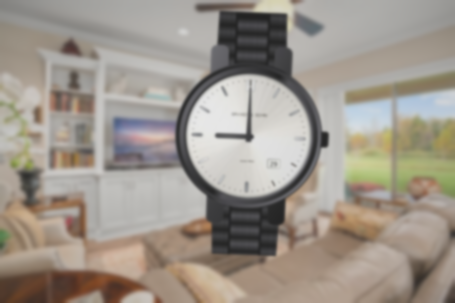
9.00
